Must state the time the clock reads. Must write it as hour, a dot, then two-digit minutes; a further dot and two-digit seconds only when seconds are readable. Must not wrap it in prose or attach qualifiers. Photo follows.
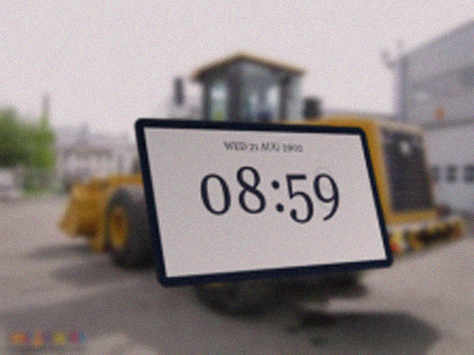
8.59
